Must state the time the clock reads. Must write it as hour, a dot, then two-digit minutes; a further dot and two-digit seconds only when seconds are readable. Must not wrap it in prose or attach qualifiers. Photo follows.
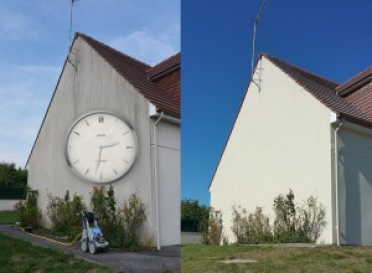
2.32
